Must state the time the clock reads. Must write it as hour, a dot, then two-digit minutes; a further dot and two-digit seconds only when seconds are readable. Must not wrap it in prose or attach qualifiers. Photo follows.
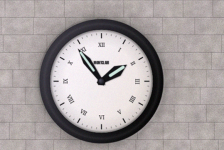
1.54
